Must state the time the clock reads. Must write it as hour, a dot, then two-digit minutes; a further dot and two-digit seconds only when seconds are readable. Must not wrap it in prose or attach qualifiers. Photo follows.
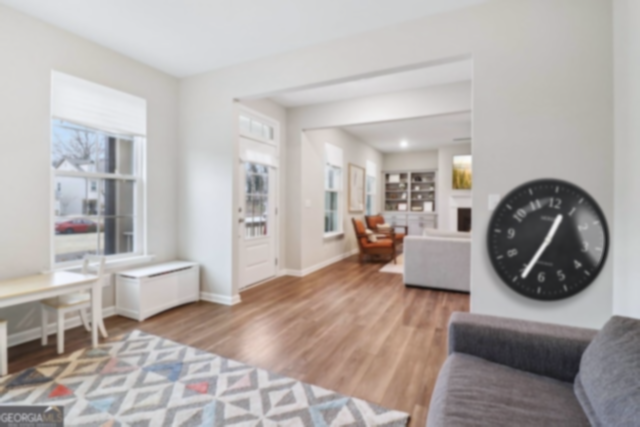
12.34
